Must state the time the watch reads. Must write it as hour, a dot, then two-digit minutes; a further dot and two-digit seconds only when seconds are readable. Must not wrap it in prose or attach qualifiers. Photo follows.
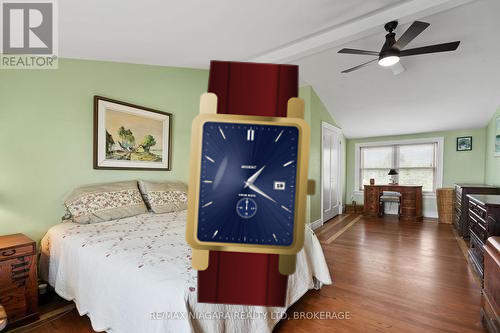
1.20
